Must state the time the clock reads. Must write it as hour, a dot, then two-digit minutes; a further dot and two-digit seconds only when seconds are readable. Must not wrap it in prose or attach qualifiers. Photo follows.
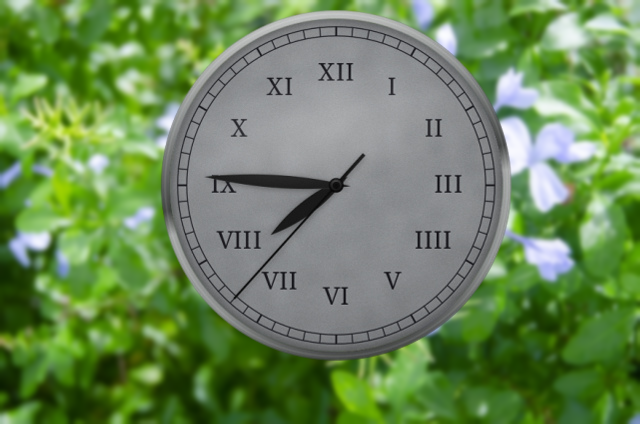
7.45.37
